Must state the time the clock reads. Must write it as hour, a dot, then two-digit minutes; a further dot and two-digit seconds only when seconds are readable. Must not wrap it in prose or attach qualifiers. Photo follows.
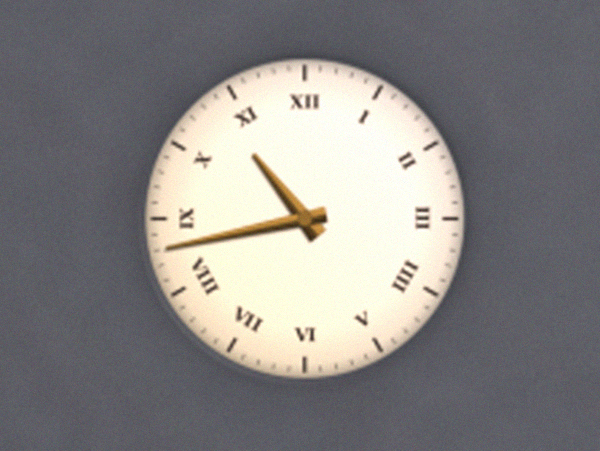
10.43
